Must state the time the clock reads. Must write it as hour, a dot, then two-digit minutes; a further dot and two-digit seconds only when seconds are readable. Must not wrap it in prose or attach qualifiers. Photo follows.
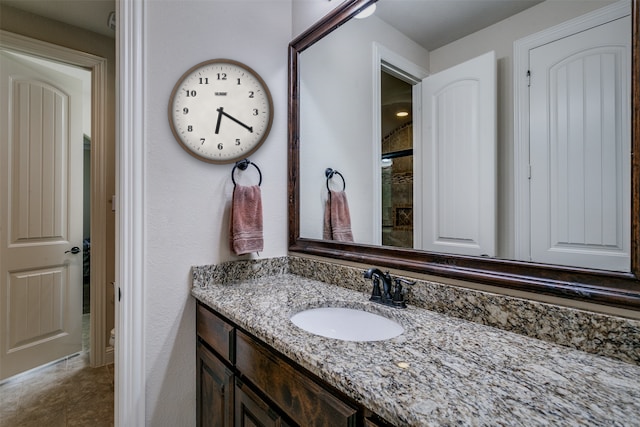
6.20
